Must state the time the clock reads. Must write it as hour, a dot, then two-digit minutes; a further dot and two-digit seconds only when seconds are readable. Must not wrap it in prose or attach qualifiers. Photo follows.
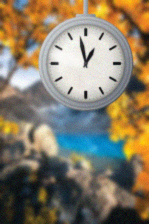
12.58
